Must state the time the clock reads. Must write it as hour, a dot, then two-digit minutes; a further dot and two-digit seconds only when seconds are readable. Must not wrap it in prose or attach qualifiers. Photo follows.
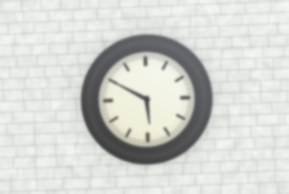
5.50
